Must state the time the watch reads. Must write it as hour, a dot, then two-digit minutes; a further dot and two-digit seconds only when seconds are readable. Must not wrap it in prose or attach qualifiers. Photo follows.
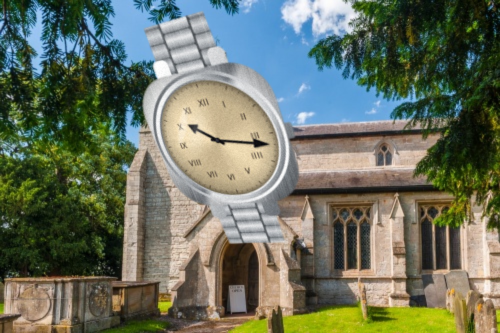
10.17
